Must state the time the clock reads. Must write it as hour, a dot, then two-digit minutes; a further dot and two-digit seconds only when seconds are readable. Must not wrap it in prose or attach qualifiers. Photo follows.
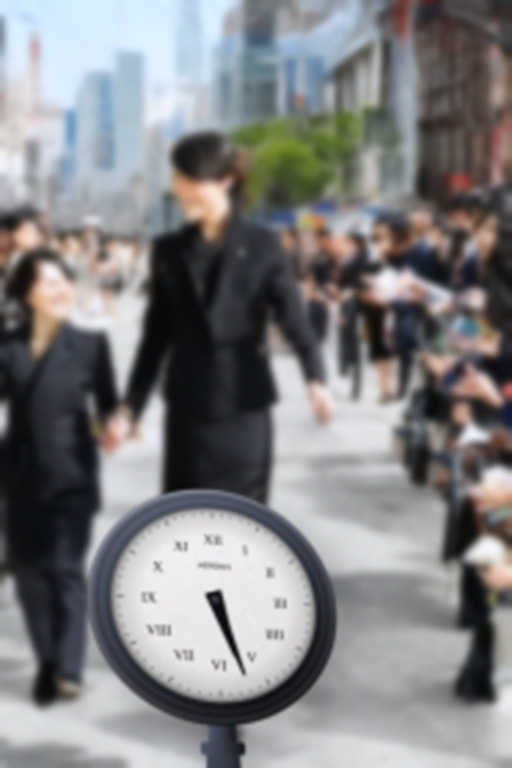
5.27
